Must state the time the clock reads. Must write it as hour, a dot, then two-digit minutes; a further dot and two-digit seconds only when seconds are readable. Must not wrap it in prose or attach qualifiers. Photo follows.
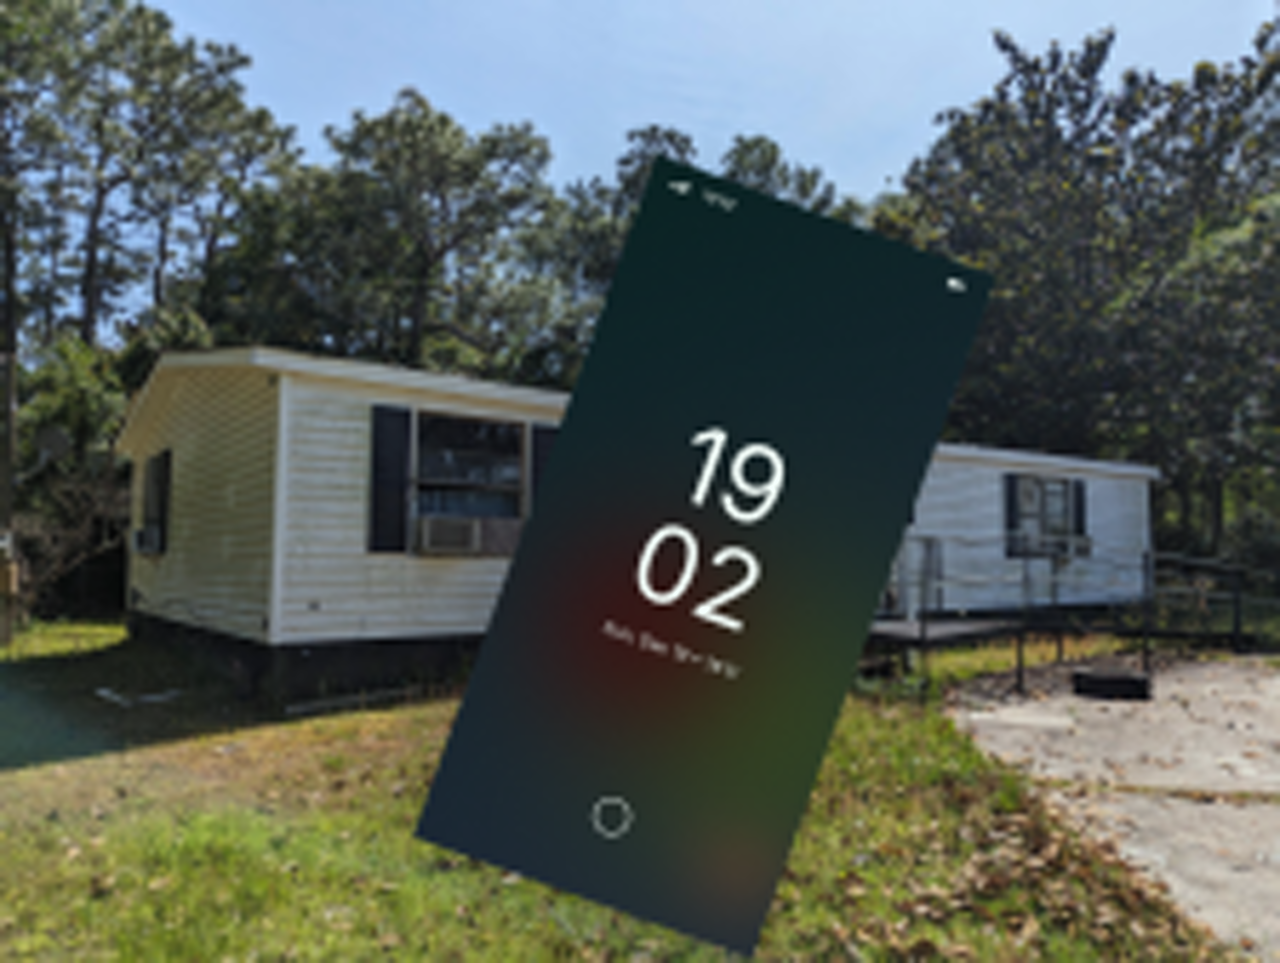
19.02
